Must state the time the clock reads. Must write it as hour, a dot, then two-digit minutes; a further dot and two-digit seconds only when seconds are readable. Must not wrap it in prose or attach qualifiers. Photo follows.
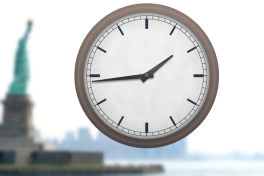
1.44
